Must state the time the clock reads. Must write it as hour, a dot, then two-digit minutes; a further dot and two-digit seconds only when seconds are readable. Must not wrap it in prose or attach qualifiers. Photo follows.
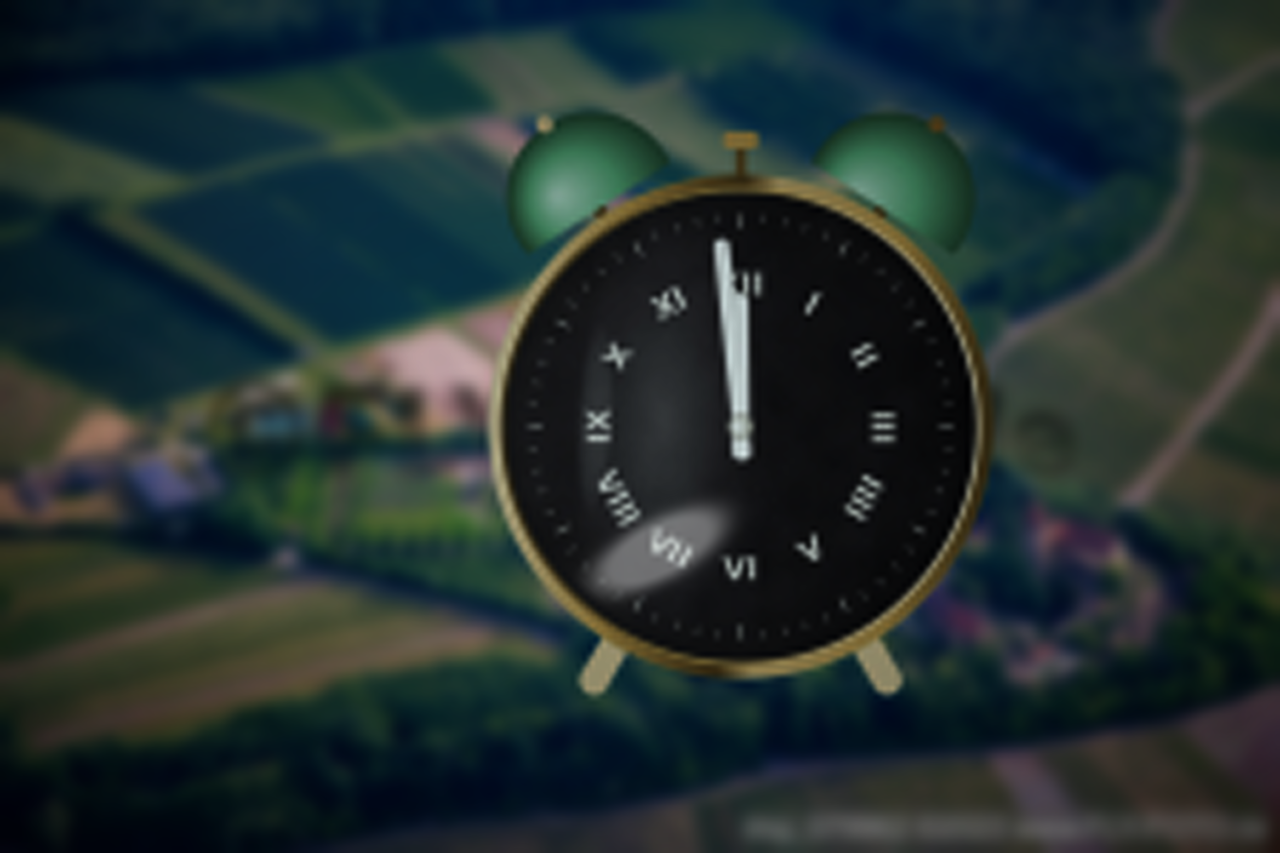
11.59
